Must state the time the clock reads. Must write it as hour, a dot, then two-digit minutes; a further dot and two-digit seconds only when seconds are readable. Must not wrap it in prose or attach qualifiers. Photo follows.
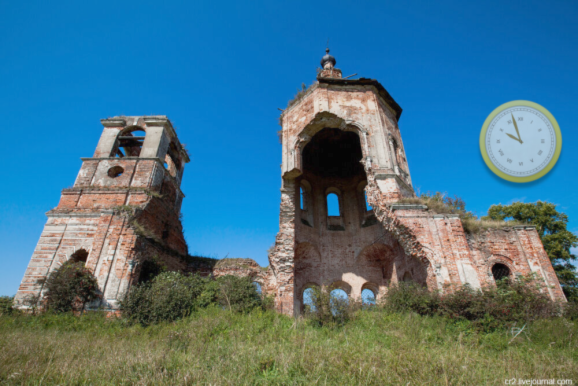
9.57
